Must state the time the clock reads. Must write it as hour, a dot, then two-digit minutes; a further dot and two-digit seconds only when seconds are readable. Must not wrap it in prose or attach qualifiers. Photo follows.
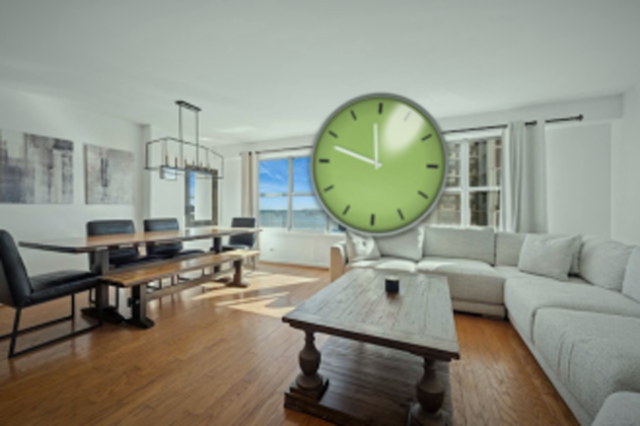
11.48
